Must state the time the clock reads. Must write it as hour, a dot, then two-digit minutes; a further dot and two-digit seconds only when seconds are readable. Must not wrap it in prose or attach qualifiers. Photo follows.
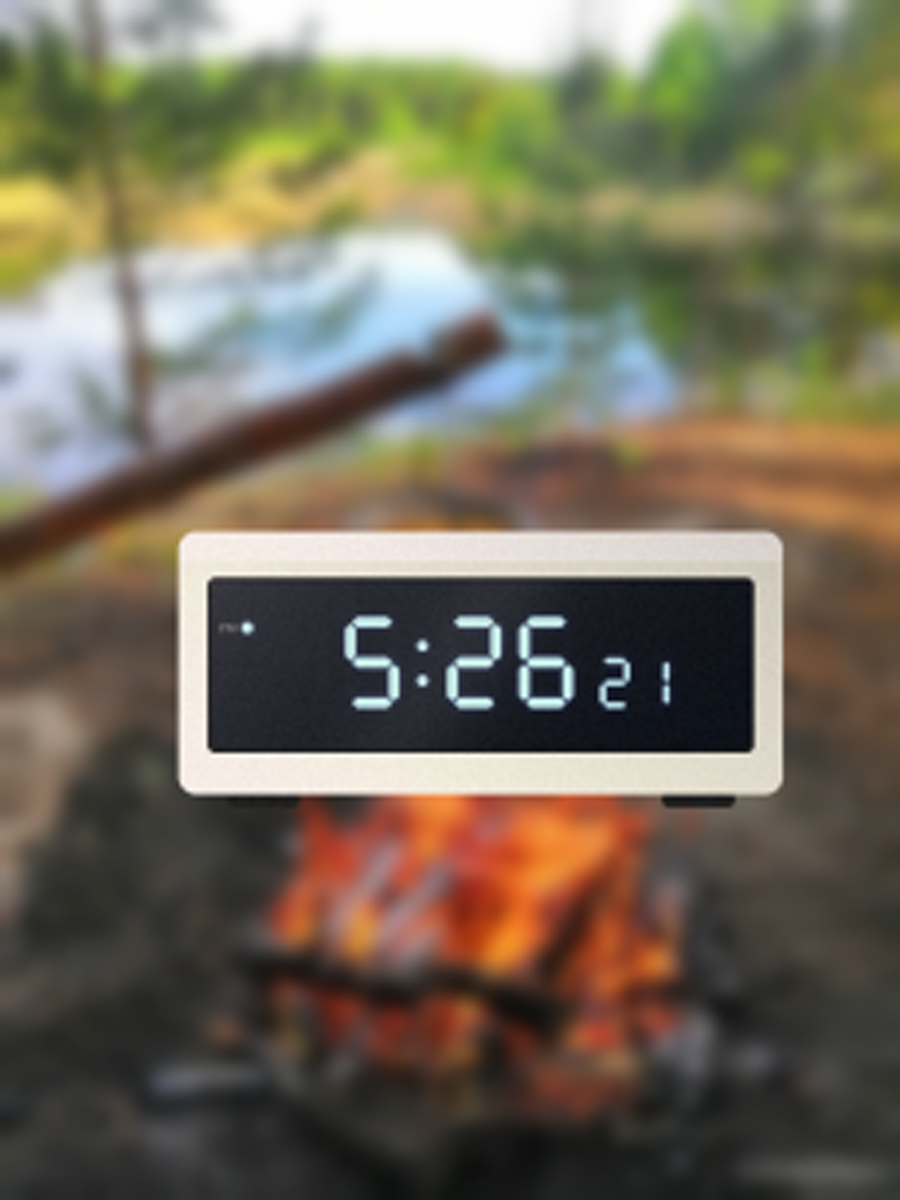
5.26.21
